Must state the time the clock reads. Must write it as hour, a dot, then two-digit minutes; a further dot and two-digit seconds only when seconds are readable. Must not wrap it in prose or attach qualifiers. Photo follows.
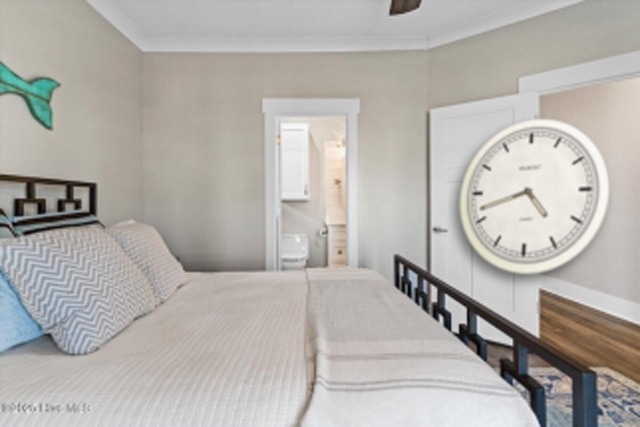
4.42
